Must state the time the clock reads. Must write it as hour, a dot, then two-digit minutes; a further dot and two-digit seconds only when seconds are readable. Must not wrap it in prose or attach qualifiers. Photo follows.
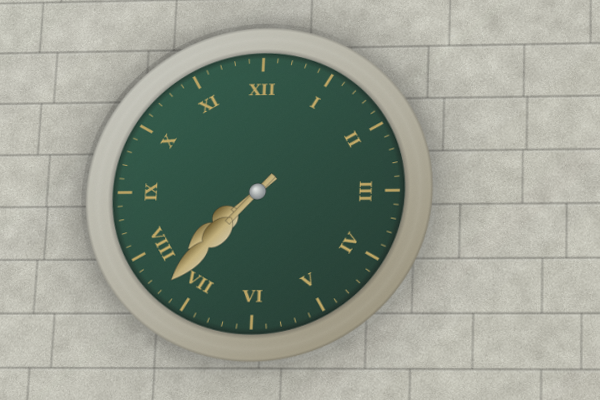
7.37
